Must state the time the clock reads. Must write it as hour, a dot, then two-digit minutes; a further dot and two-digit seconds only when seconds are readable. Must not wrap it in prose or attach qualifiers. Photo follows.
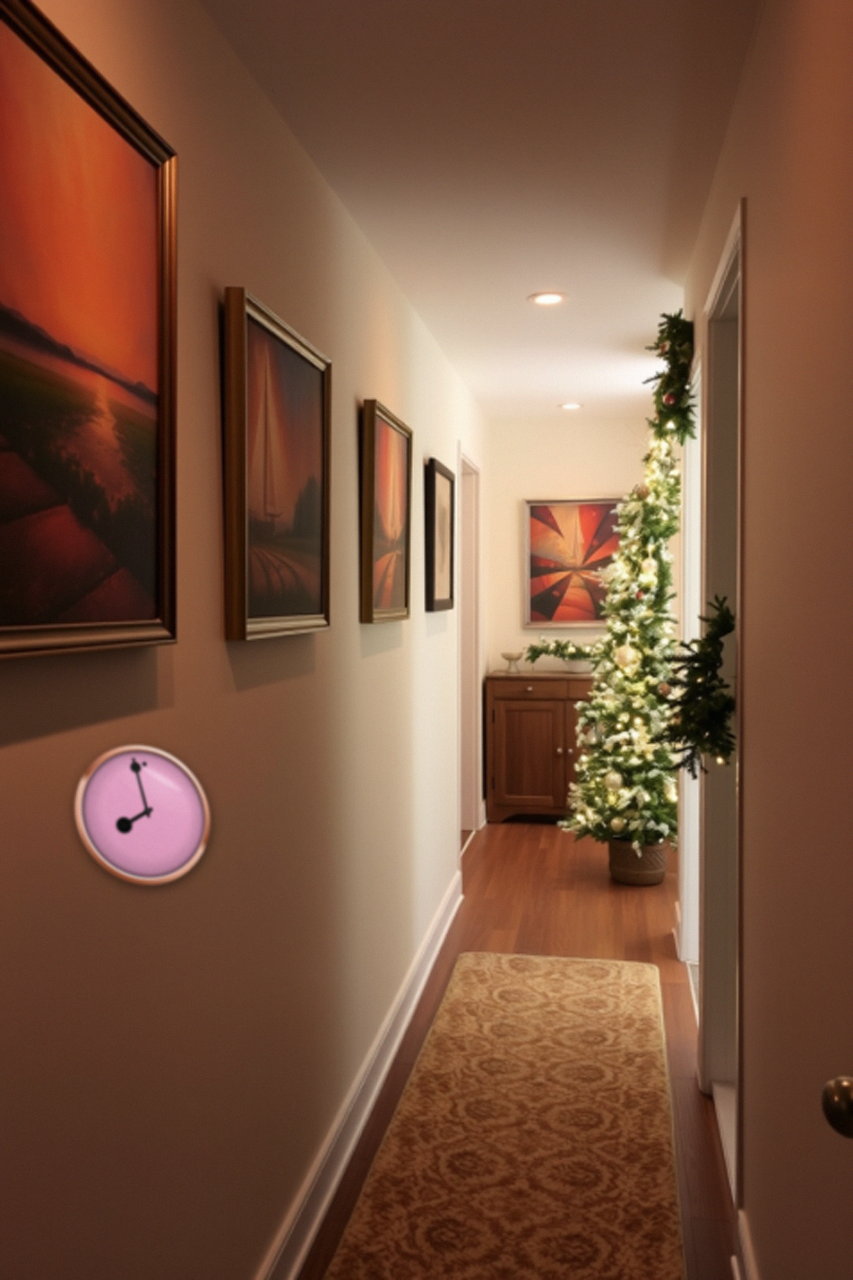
7.58
